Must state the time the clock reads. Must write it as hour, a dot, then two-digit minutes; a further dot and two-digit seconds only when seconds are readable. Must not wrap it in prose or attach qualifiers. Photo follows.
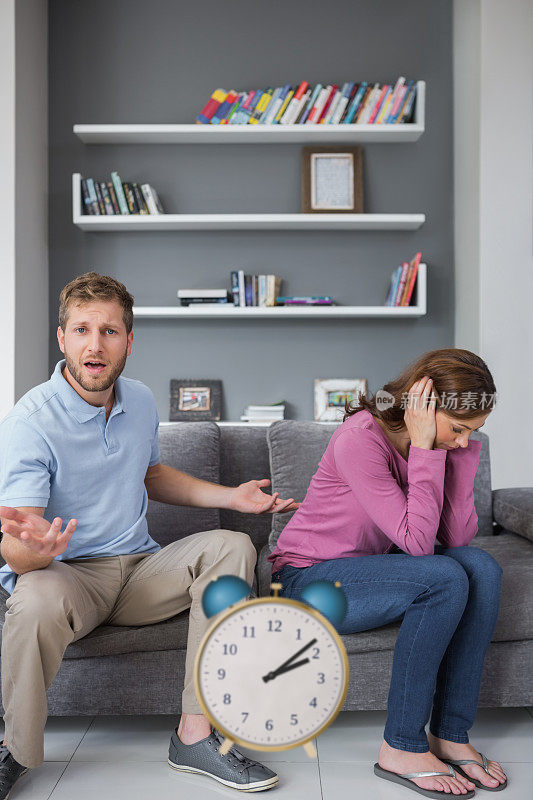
2.08
